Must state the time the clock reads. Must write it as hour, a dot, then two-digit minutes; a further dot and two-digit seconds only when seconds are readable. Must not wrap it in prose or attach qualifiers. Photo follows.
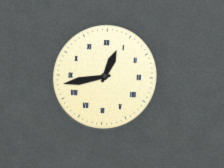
12.43
